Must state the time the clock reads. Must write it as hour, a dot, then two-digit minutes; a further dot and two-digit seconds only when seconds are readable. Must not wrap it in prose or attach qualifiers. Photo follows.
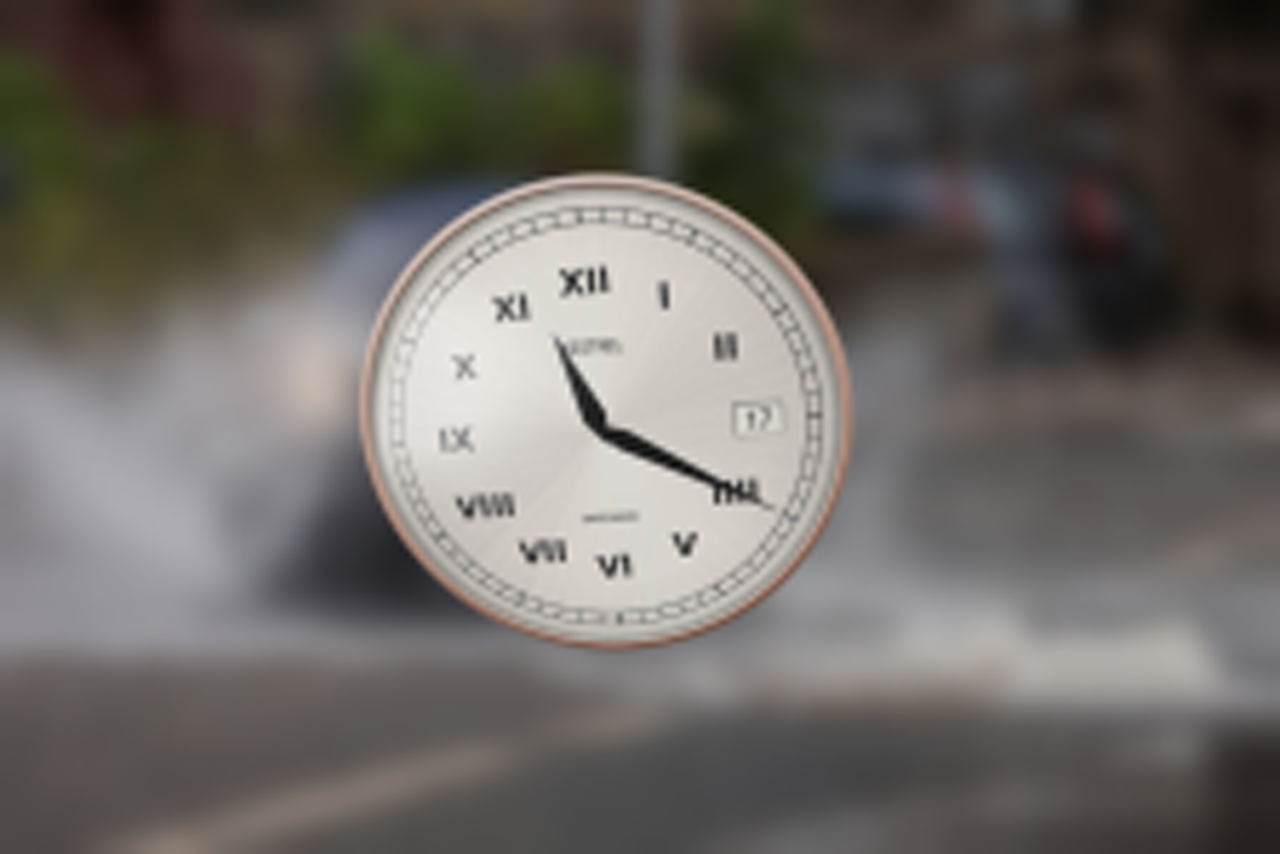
11.20
